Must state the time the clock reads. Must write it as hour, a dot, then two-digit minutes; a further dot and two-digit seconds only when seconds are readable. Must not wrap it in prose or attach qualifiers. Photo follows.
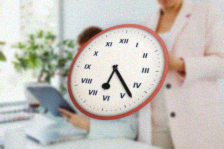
6.23
